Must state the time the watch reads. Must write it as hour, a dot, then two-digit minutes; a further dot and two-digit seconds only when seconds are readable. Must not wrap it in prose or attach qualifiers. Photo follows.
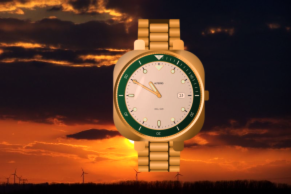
10.50
